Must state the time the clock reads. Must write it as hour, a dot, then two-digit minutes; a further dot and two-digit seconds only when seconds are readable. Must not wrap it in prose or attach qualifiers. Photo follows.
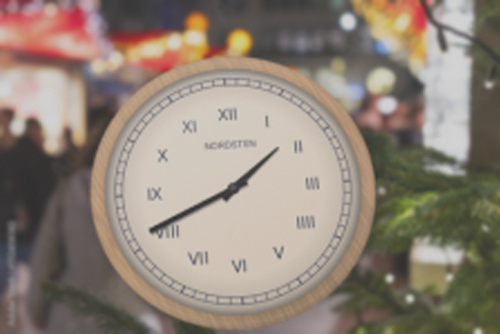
1.41
